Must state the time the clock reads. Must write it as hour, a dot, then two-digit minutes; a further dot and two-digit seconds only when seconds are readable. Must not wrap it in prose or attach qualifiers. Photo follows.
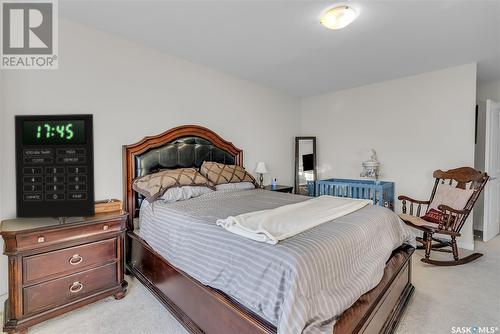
17.45
